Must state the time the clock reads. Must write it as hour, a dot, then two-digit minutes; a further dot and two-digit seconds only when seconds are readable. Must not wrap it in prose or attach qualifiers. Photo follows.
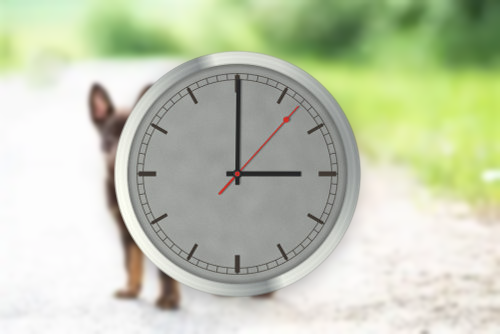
3.00.07
